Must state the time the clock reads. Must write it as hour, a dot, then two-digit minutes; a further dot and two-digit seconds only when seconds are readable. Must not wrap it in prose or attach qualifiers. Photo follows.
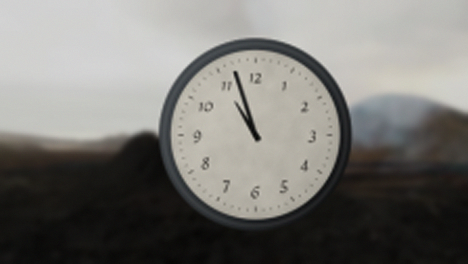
10.57
